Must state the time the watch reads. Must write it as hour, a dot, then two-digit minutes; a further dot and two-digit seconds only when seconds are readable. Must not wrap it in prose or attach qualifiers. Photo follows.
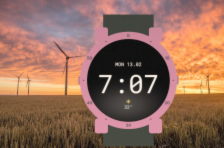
7.07
